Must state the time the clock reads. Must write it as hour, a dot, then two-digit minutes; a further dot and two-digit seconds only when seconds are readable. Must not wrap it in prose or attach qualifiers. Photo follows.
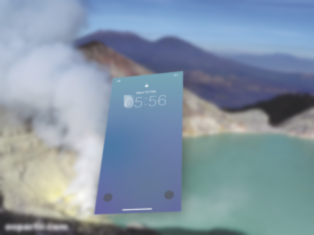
5.56
